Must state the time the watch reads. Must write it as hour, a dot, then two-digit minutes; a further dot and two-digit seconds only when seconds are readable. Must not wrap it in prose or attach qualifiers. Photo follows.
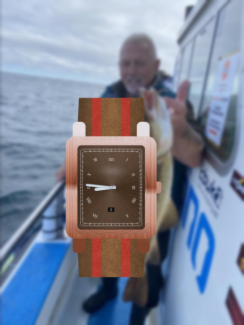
8.46
